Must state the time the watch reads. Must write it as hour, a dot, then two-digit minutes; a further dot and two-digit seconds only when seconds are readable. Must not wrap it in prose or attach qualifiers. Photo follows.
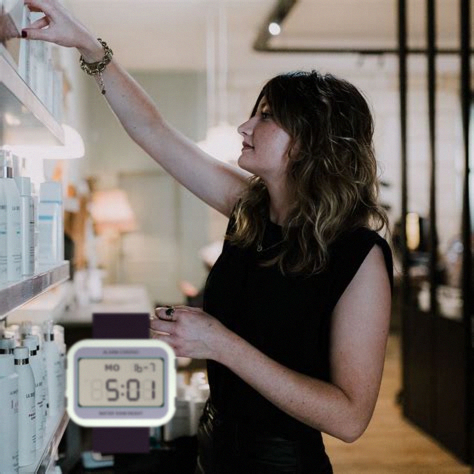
5.01
